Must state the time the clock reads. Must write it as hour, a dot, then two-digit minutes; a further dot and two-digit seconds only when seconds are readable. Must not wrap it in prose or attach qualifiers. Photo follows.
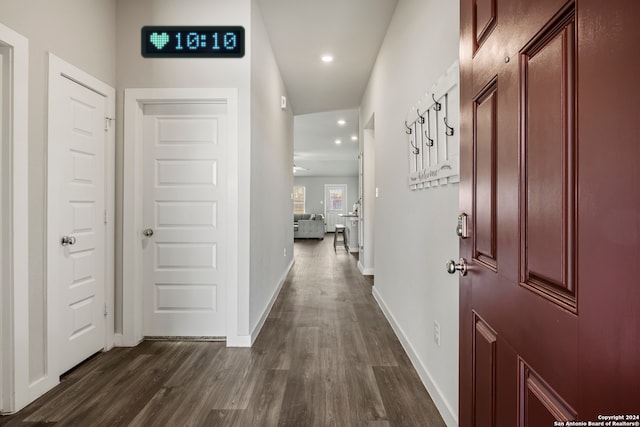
10.10
